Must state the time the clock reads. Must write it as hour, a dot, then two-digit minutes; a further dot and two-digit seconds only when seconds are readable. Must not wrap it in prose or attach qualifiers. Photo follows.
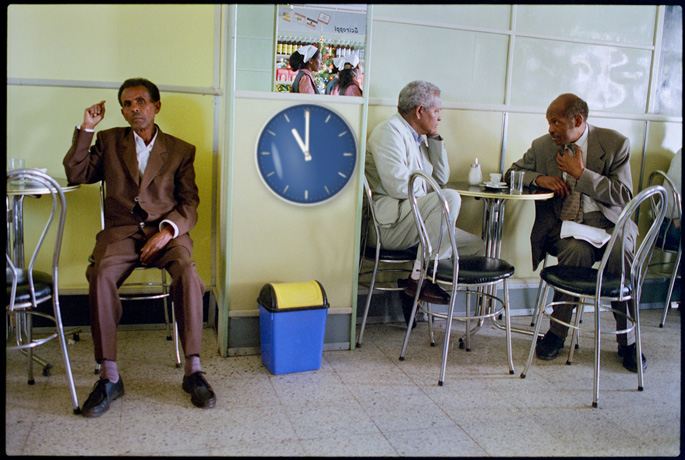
11.00
